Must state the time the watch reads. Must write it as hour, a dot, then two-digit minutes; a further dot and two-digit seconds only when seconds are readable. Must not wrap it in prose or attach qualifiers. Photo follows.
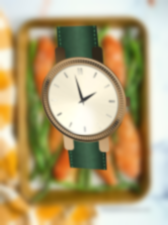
1.58
